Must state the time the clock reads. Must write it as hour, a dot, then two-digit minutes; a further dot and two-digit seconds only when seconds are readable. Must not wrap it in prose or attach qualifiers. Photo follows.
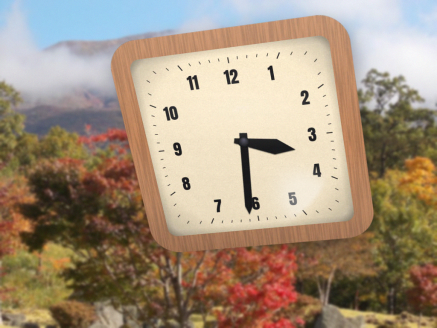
3.31
